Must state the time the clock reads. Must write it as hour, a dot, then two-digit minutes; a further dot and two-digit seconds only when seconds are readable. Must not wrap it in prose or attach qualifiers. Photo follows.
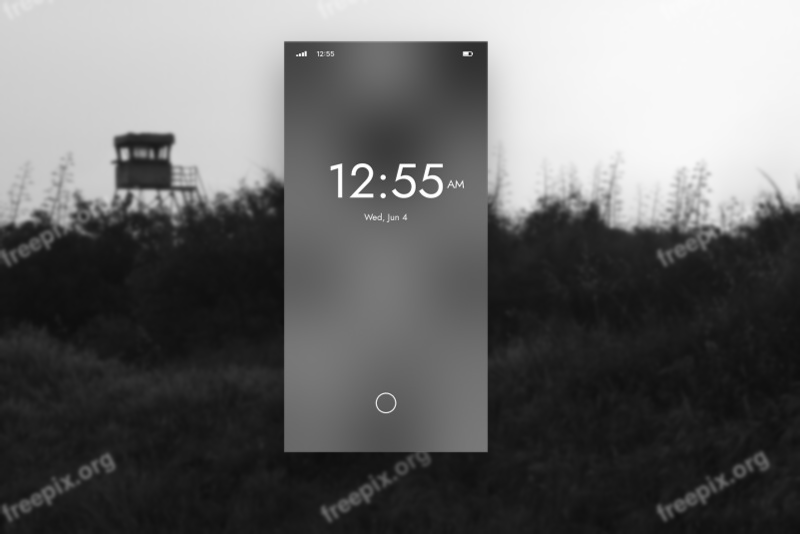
12.55
